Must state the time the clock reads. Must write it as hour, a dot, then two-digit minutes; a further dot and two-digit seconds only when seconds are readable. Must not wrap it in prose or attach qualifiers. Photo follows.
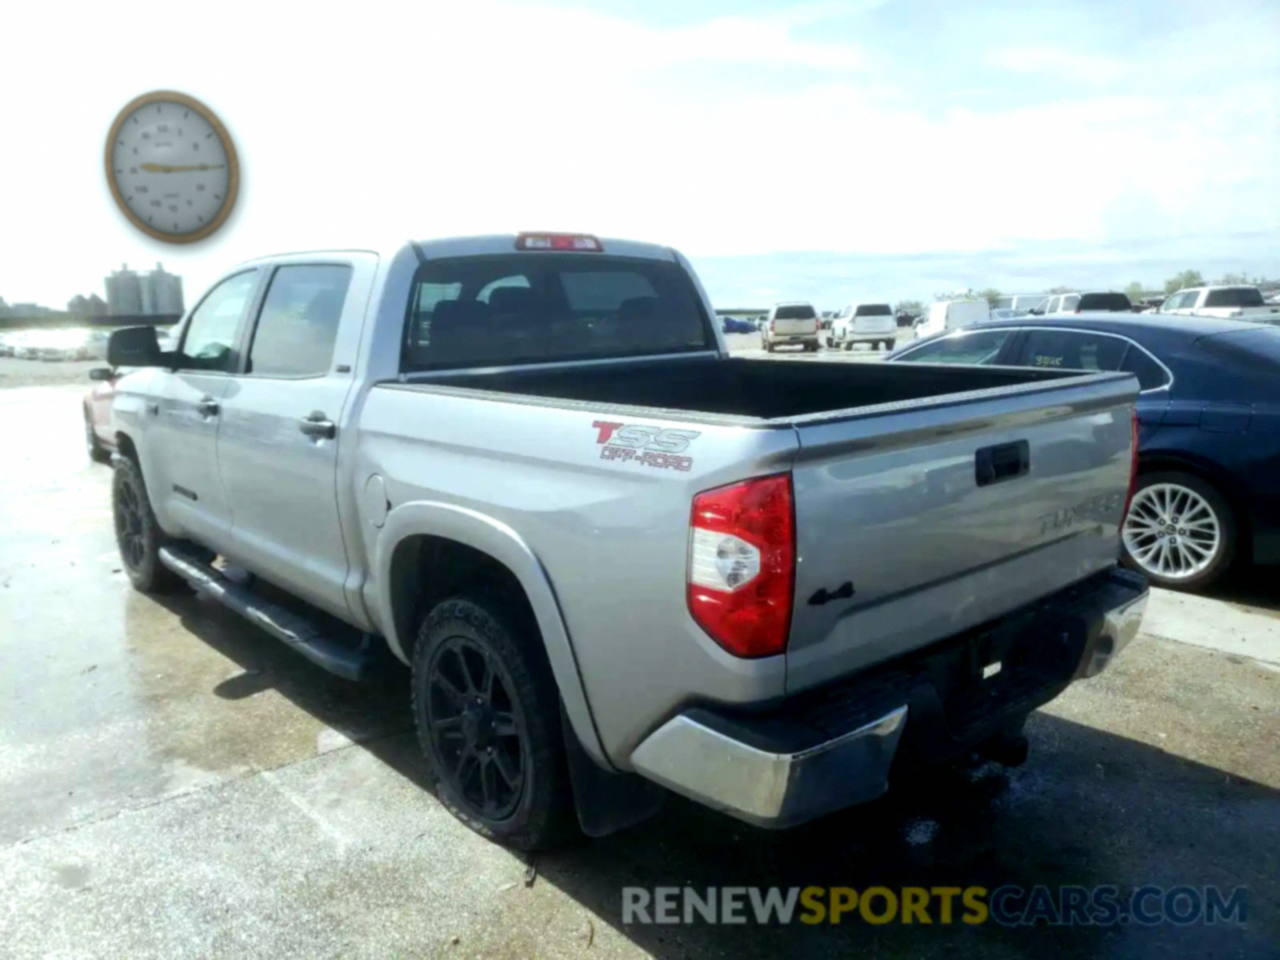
9.15
